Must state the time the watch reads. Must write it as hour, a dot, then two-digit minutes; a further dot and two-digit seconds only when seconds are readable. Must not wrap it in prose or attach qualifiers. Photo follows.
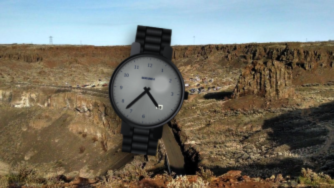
4.37
